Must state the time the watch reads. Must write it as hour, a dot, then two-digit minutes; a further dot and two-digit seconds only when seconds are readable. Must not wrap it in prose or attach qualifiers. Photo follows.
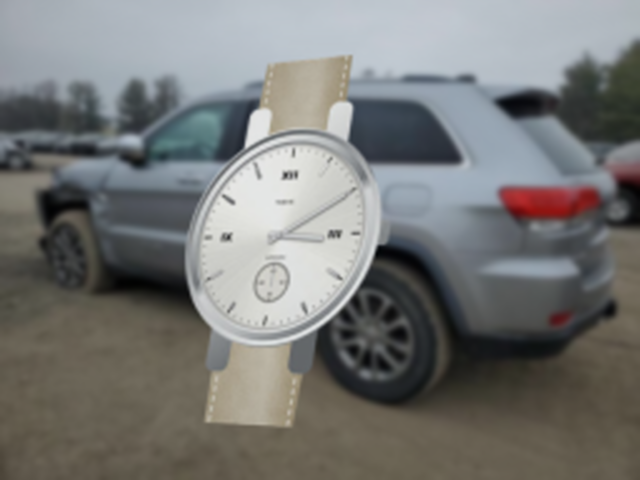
3.10
